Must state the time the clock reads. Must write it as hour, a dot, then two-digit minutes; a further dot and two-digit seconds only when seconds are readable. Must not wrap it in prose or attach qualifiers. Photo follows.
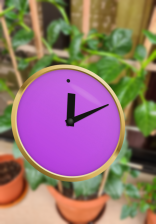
12.11
